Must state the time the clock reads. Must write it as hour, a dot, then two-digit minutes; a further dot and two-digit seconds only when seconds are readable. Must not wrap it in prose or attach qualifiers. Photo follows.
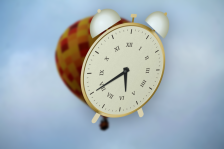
5.40
